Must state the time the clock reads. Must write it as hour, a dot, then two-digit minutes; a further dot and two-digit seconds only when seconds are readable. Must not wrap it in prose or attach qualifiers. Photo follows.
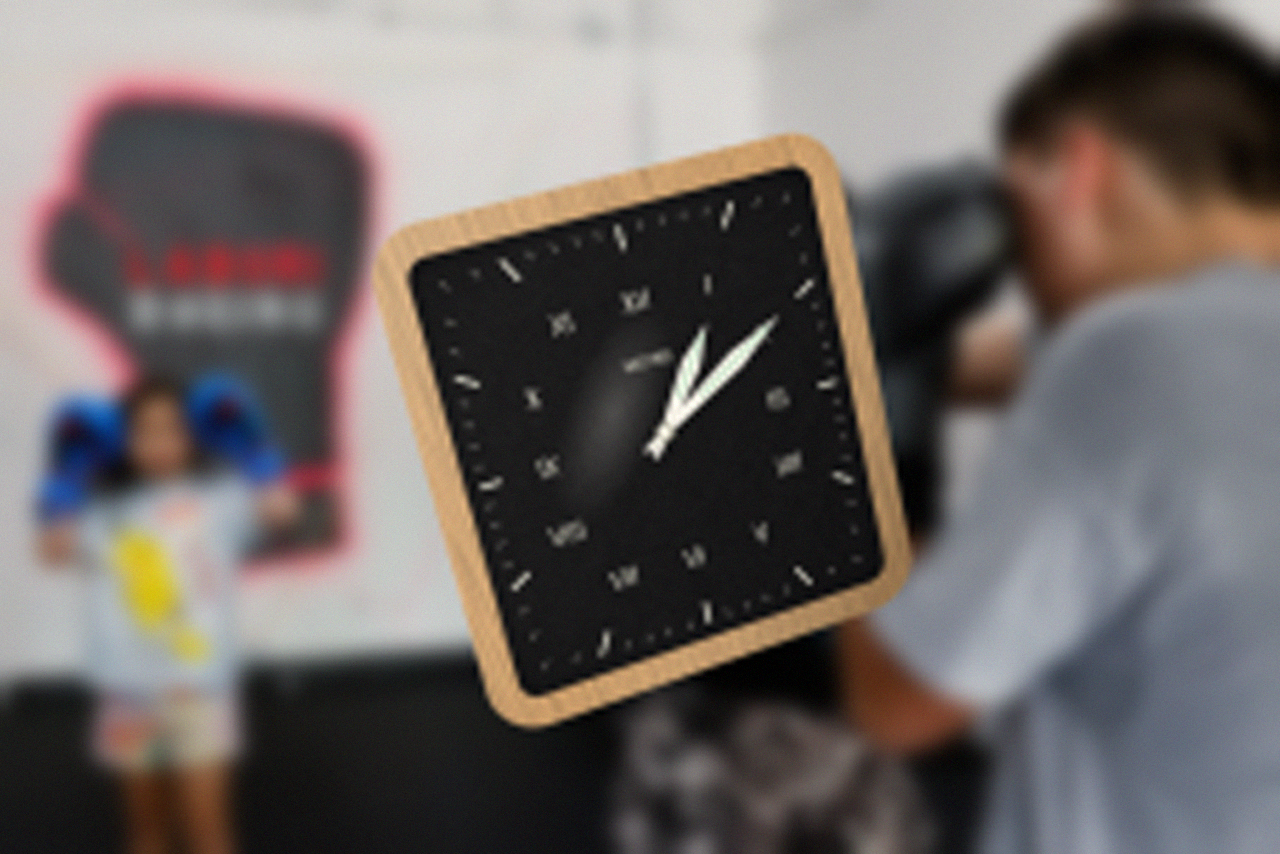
1.10
